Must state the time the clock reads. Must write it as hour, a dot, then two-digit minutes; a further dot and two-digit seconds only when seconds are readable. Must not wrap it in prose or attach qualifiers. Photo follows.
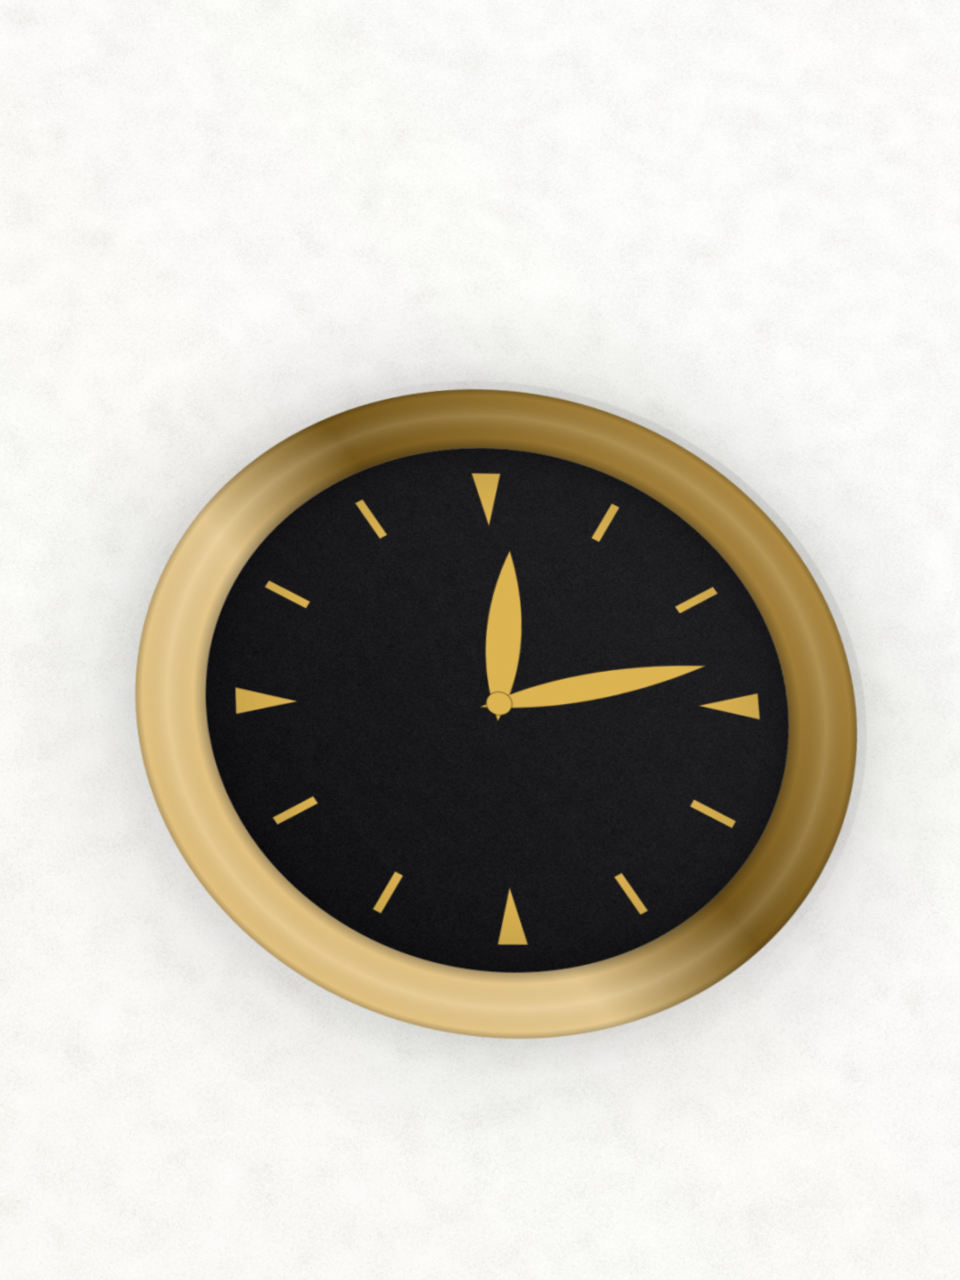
12.13
